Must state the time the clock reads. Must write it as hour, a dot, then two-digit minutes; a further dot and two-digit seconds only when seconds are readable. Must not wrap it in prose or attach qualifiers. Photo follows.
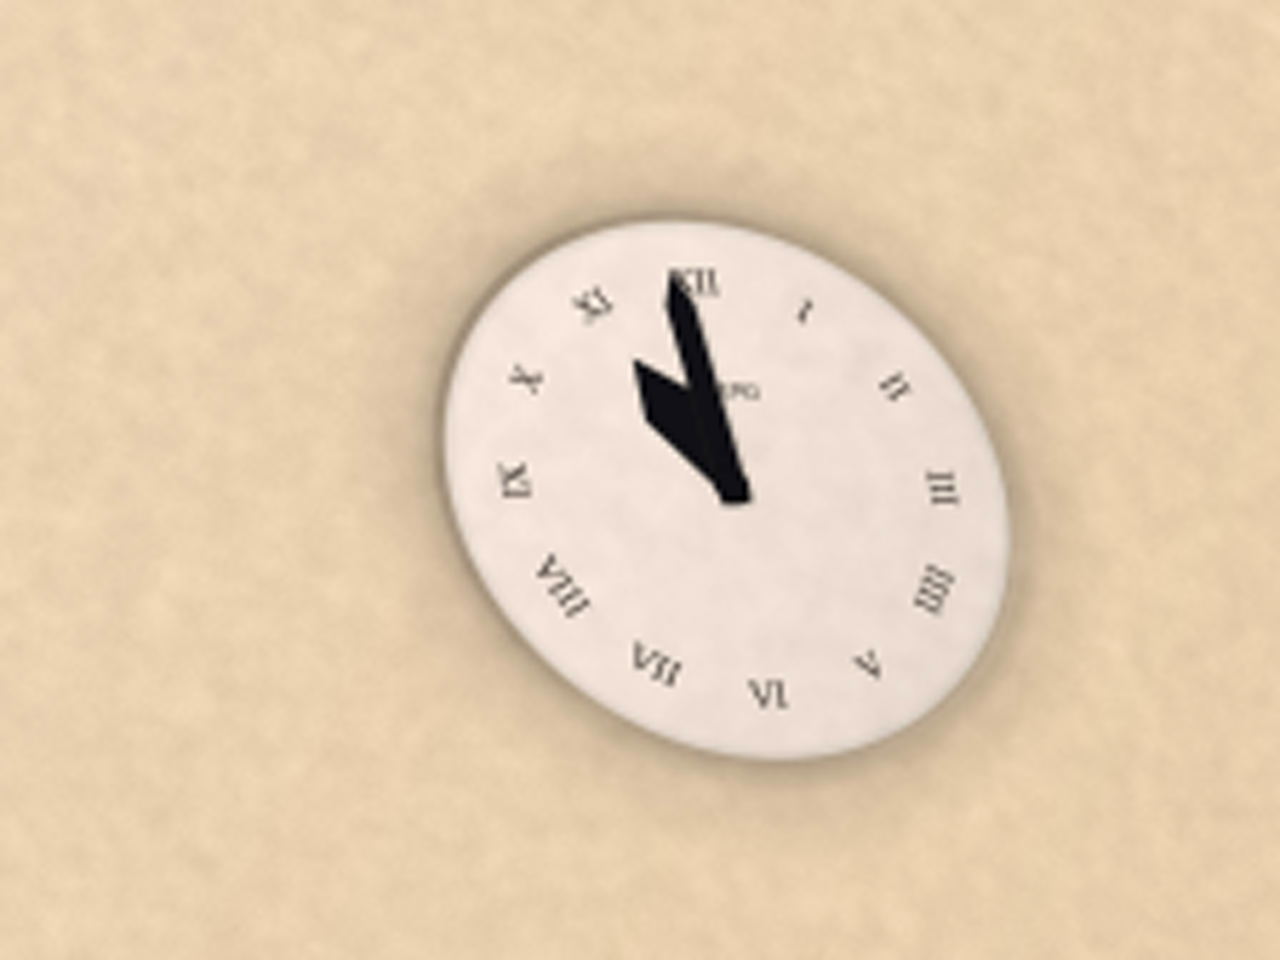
10.59
